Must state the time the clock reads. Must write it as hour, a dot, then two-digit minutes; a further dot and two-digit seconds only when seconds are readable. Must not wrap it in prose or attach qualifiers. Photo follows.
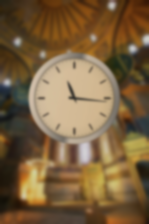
11.16
